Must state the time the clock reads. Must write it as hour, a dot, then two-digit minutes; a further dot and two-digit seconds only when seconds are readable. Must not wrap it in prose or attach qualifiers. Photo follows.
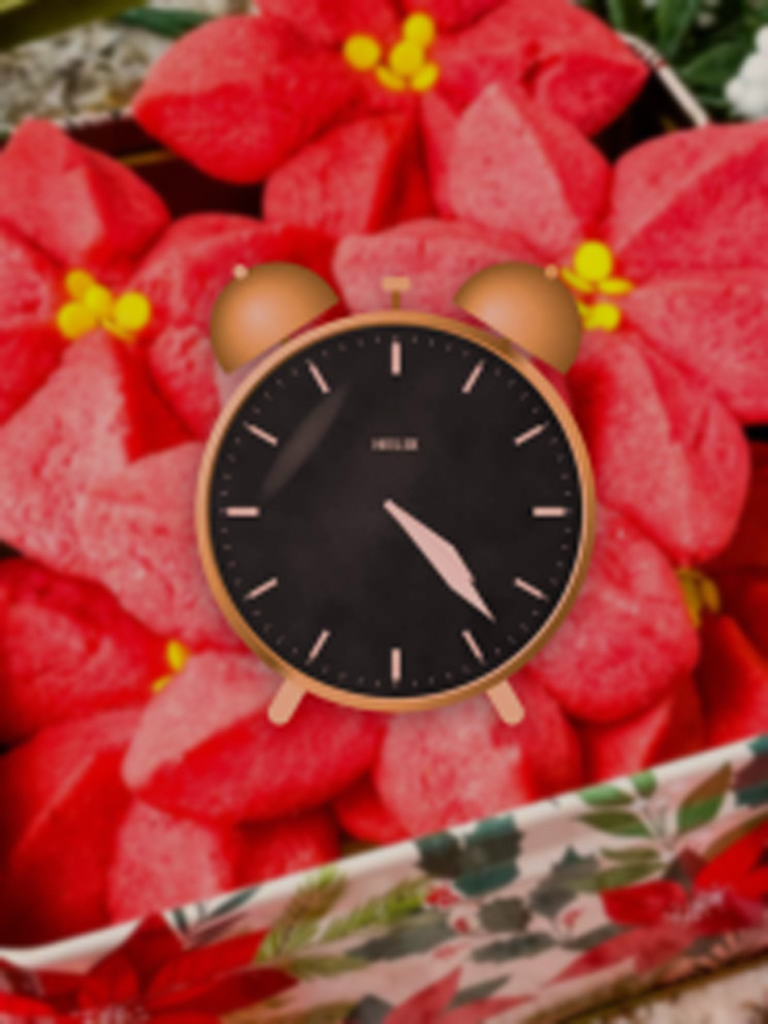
4.23
